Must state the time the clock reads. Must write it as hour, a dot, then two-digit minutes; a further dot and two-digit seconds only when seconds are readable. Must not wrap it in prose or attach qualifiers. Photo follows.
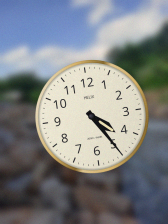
4.25
